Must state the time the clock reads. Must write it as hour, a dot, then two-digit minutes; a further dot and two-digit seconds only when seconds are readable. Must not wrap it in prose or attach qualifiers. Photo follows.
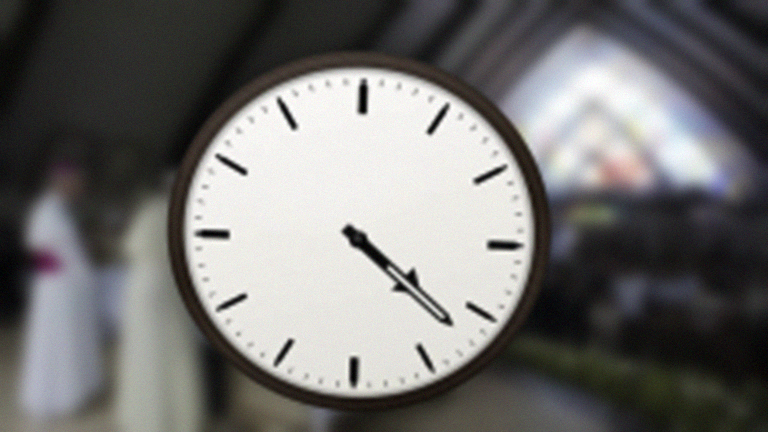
4.22
